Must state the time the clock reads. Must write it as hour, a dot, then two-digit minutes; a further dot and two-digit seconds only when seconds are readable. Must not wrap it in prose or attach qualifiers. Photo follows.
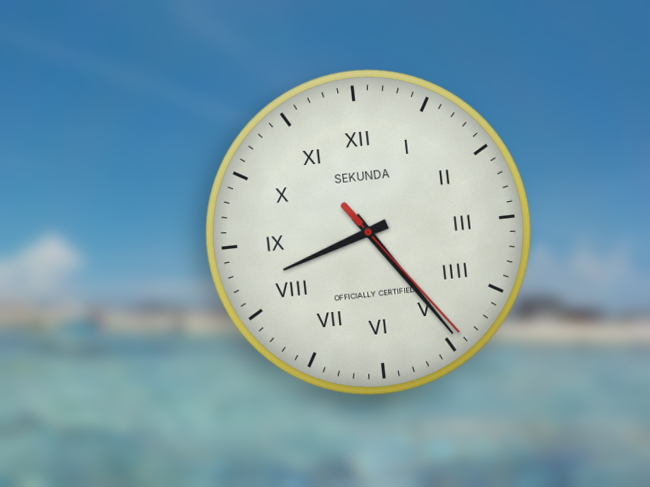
8.24.24
